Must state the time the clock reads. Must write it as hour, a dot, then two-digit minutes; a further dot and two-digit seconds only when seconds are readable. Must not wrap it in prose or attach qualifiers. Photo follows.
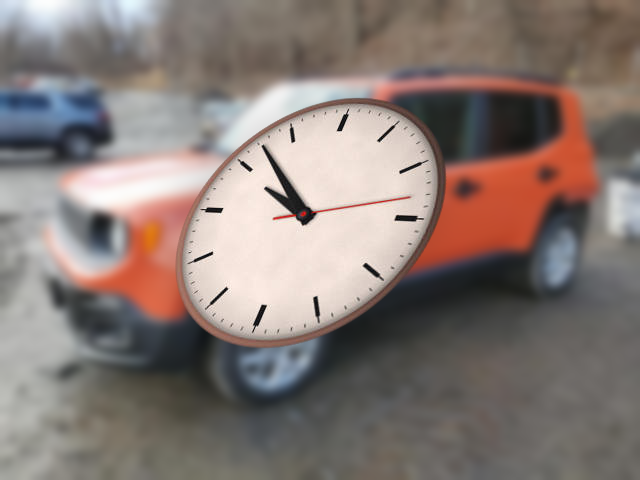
9.52.13
